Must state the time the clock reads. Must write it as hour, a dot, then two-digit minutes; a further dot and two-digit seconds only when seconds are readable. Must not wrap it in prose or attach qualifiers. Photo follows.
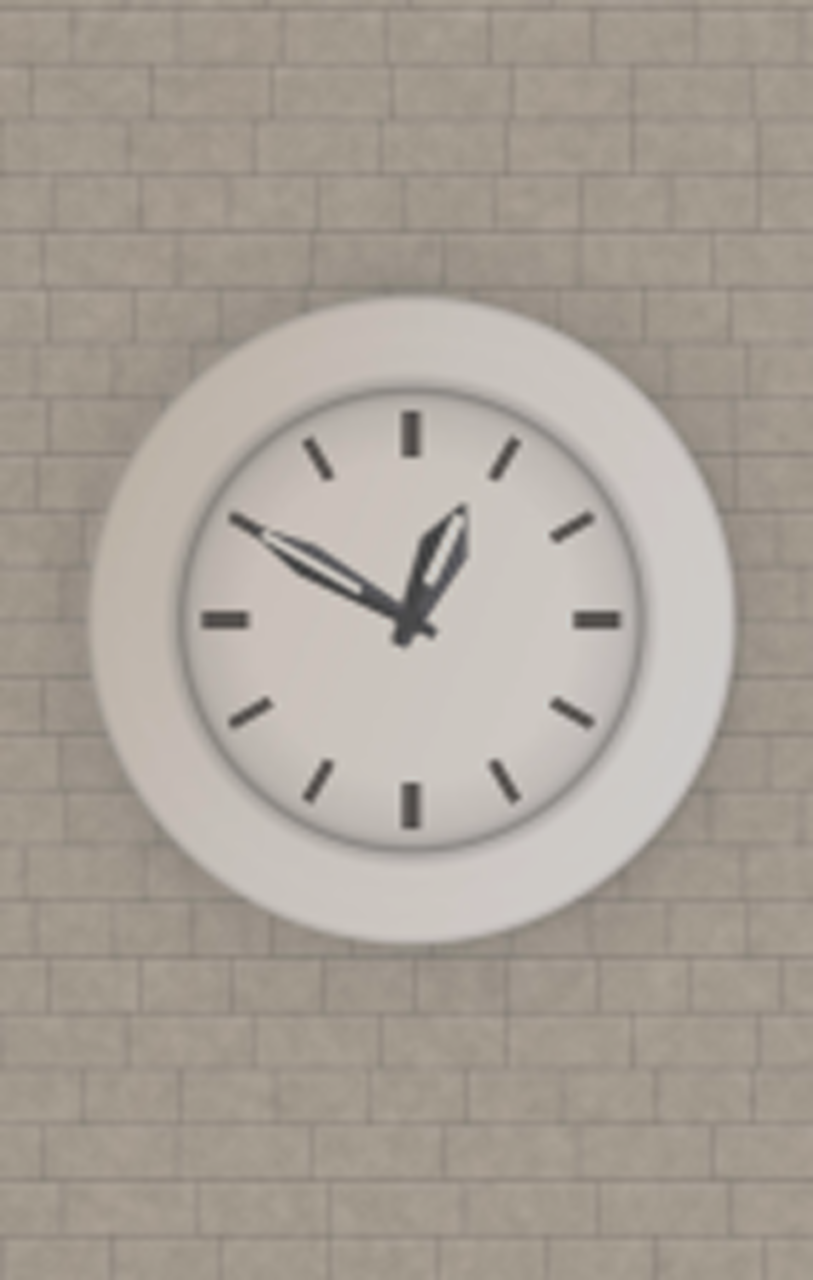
12.50
